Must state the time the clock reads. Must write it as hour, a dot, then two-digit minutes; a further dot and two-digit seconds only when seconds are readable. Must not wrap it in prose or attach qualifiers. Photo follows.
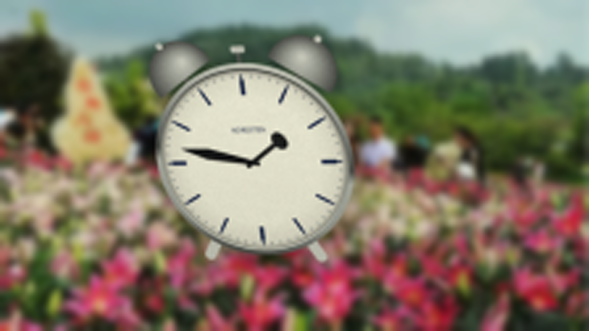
1.47
